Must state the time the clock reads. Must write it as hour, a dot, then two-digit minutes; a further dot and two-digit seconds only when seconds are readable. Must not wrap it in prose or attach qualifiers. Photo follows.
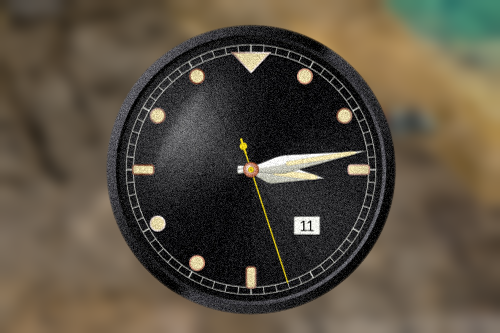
3.13.27
